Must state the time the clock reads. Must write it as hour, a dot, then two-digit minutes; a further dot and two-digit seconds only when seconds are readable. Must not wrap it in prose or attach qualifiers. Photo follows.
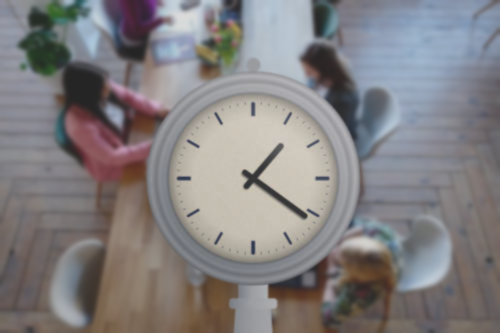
1.21
